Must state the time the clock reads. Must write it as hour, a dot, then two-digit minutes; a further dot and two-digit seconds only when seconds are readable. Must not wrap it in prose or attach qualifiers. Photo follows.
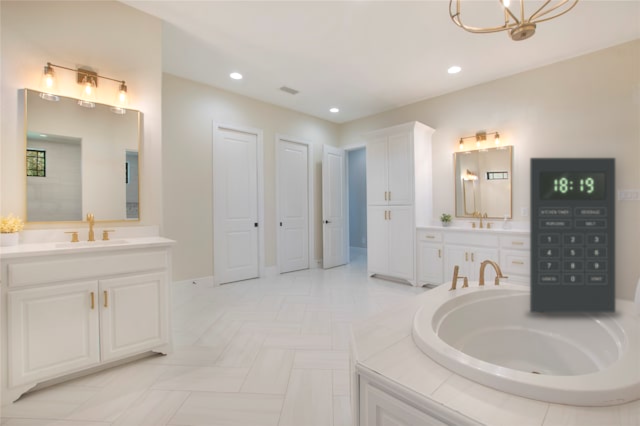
18.19
